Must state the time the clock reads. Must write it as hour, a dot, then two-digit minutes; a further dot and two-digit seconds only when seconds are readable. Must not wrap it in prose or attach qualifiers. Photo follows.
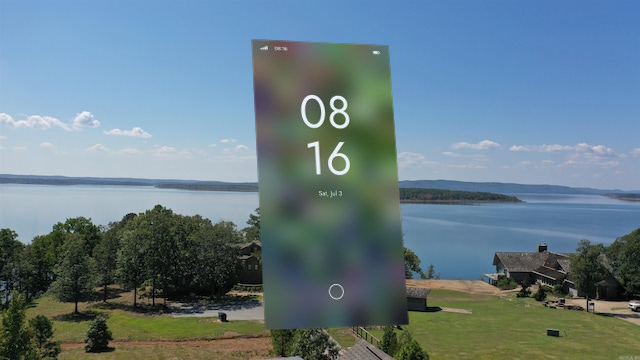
8.16
